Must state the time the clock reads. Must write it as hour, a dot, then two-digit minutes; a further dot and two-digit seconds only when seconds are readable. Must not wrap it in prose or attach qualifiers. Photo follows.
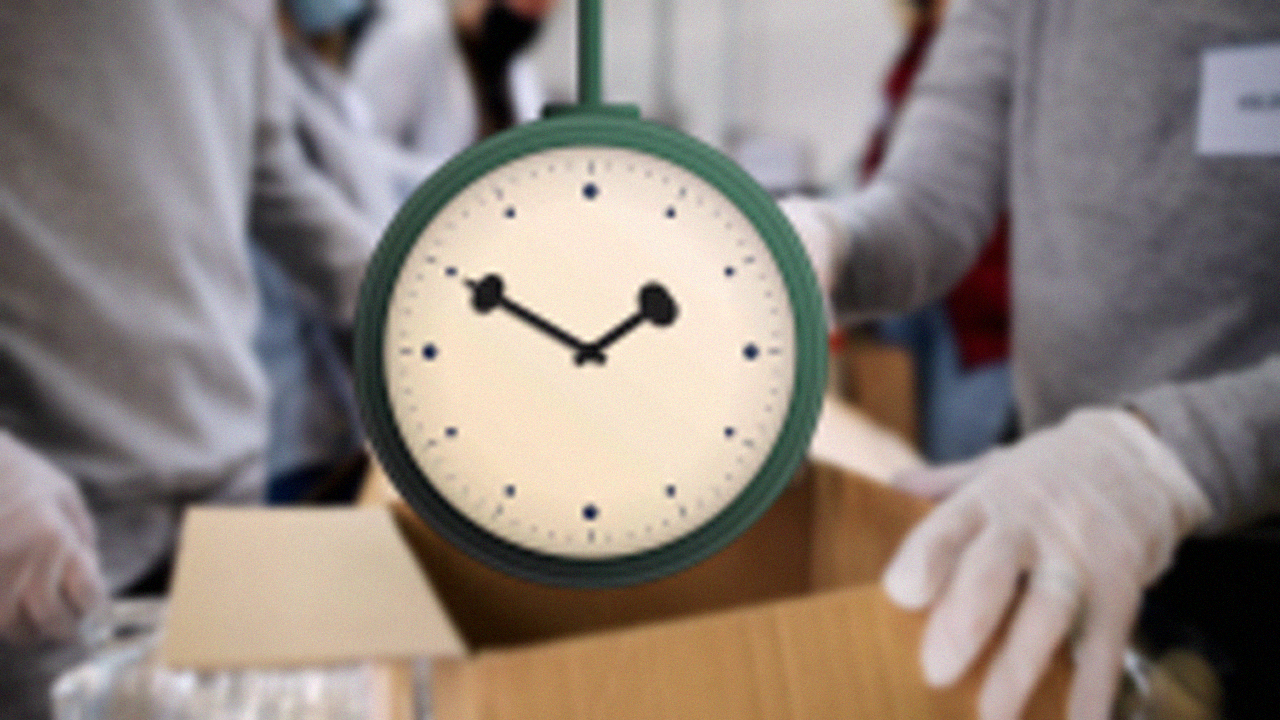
1.50
